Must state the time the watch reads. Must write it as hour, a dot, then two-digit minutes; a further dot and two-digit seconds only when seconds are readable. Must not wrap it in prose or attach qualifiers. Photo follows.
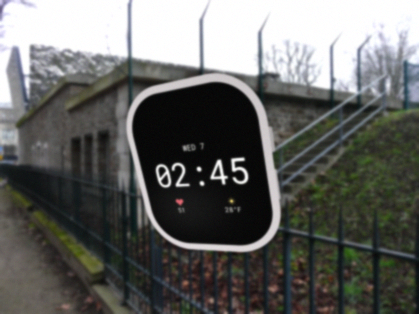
2.45
